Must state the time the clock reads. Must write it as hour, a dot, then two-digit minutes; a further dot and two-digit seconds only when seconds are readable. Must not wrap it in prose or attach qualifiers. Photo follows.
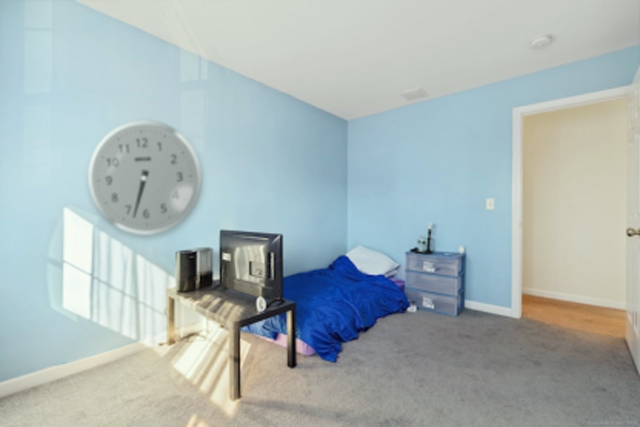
6.33
